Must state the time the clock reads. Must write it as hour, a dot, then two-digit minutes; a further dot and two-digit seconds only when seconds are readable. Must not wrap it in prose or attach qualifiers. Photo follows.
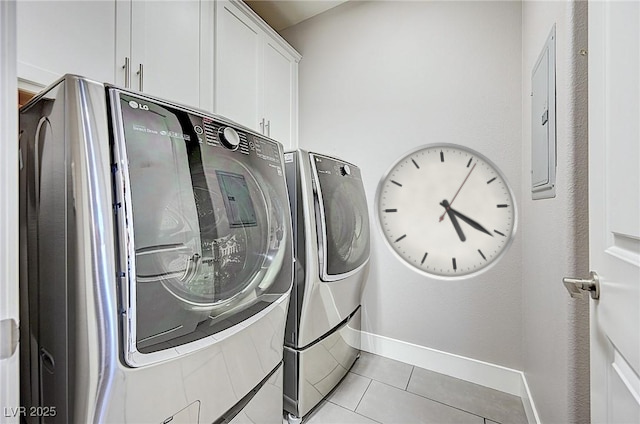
5.21.06
